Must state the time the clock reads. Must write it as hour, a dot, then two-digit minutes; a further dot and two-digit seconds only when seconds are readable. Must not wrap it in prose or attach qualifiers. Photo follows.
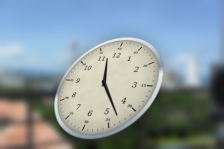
11.23
